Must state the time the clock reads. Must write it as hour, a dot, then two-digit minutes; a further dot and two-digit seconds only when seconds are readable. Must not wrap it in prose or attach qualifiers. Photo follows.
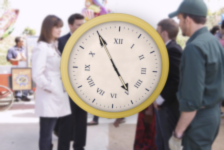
4.55
